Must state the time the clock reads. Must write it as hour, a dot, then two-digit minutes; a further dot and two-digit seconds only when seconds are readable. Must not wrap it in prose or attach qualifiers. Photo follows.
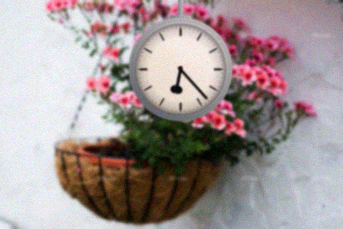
6.23
